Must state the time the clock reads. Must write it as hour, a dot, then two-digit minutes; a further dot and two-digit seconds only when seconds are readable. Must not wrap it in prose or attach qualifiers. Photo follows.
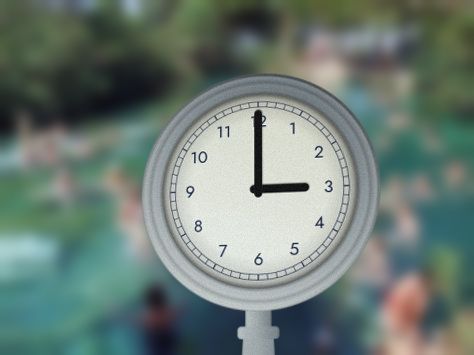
3.00
